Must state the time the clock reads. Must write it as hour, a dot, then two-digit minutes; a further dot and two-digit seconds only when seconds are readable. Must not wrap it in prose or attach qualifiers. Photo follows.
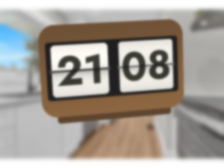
21.08
